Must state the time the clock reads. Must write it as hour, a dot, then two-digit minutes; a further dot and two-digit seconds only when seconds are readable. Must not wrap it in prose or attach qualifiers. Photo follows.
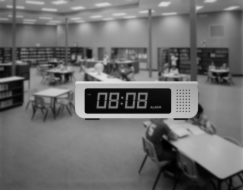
8.08
